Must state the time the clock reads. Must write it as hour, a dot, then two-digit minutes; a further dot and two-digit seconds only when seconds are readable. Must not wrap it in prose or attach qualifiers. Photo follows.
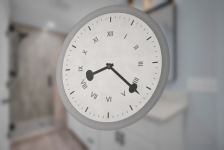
8.22
